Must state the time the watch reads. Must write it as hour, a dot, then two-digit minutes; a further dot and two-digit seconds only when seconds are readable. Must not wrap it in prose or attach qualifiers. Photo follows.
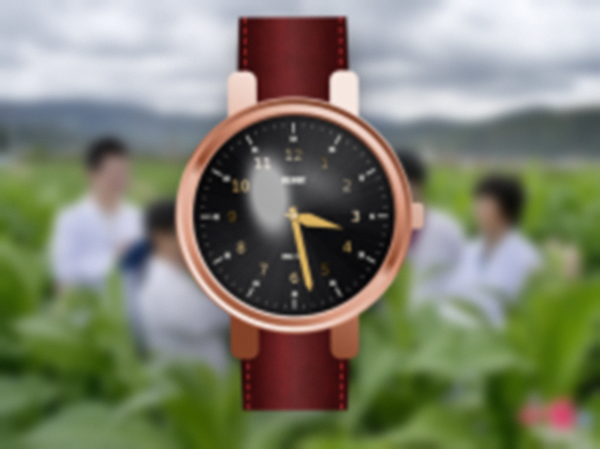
3.28
